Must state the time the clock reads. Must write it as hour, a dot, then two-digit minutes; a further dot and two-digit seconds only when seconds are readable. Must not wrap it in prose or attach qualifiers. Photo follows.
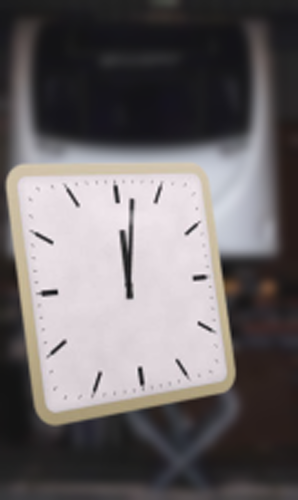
12.02
